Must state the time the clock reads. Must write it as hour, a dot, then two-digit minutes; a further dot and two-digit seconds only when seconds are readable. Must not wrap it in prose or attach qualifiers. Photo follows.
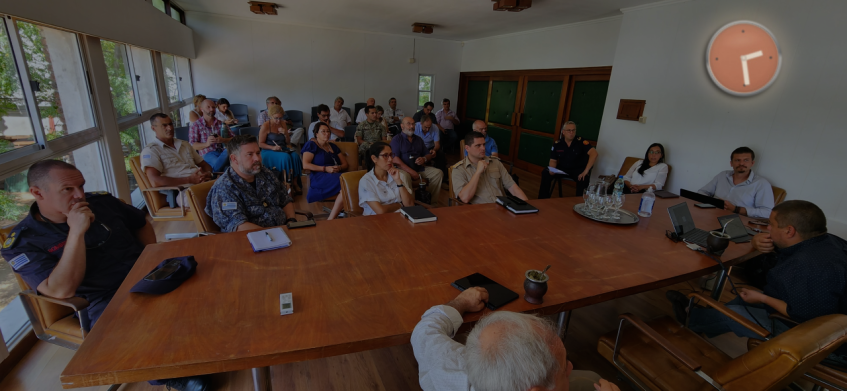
2.29
